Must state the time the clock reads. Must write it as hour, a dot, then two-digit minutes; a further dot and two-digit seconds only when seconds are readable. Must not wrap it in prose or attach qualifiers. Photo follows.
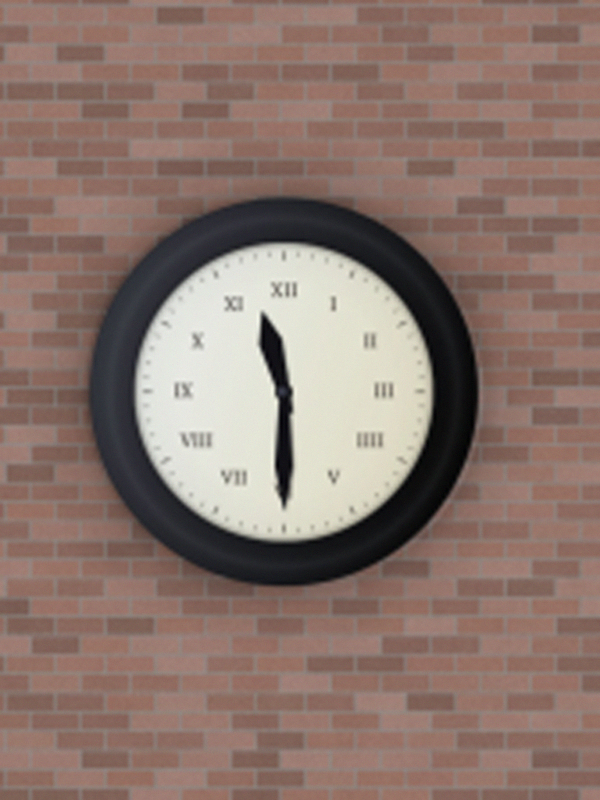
11.30
